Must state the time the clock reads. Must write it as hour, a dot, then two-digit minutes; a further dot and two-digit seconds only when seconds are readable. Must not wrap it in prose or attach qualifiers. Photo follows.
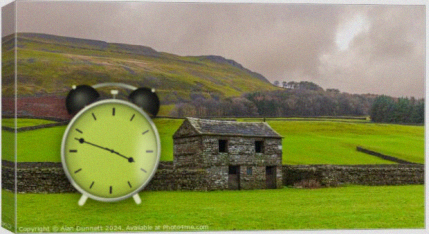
3.48
